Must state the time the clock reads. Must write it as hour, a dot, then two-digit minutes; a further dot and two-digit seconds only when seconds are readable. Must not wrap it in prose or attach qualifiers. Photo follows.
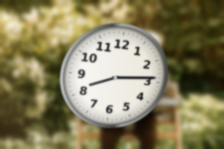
8.14
